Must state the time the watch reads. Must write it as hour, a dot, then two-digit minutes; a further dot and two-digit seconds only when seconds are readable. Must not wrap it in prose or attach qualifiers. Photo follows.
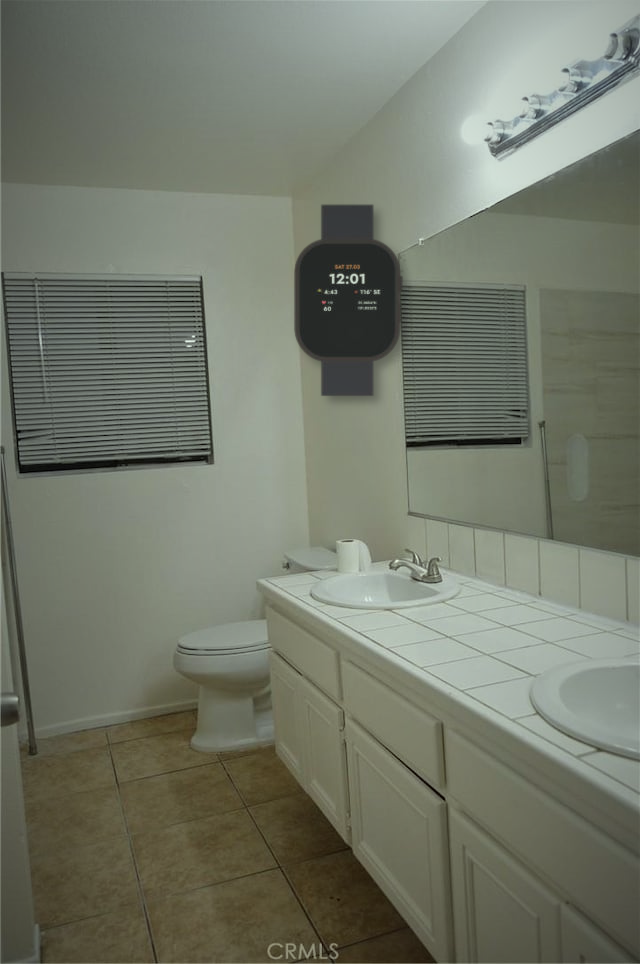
12.01
